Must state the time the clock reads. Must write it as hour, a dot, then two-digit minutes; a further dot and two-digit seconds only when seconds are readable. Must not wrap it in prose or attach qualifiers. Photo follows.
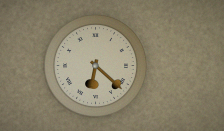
6.22
